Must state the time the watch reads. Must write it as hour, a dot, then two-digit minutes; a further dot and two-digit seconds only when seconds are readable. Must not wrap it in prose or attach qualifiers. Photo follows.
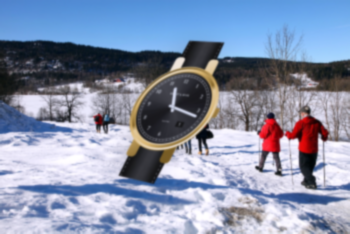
11.17
